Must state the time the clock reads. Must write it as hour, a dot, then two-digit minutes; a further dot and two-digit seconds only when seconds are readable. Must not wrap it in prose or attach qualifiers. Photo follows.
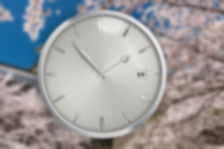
1.53
